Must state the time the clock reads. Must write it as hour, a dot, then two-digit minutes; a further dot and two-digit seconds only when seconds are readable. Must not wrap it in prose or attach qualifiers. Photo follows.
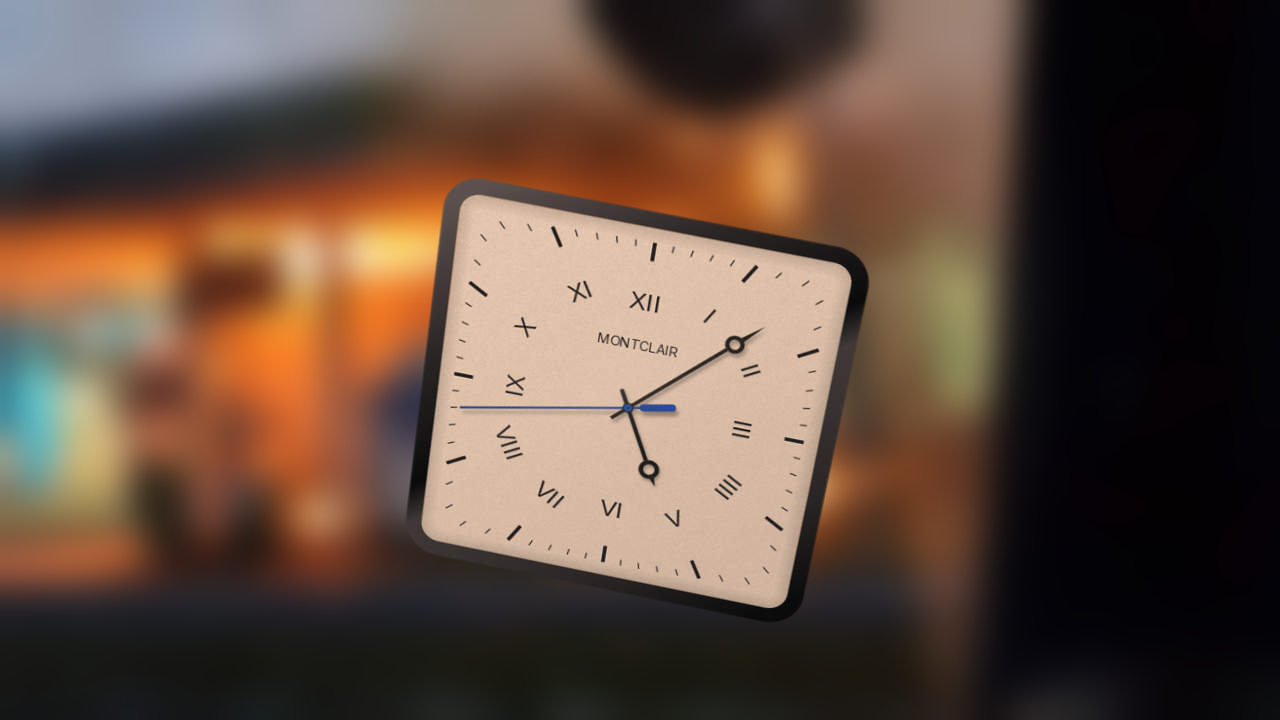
5.07.43
